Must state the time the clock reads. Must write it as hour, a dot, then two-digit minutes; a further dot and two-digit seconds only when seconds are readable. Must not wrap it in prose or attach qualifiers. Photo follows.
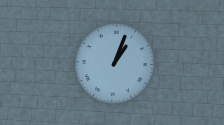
1.03
